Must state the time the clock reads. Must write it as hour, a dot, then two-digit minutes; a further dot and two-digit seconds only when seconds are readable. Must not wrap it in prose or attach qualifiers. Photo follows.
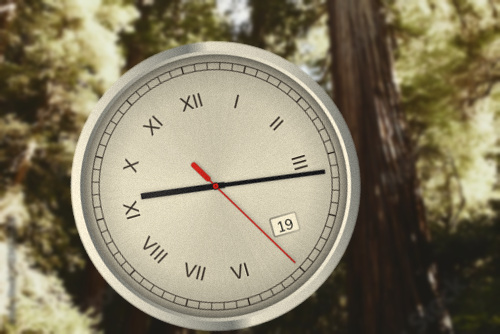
9.16.25
